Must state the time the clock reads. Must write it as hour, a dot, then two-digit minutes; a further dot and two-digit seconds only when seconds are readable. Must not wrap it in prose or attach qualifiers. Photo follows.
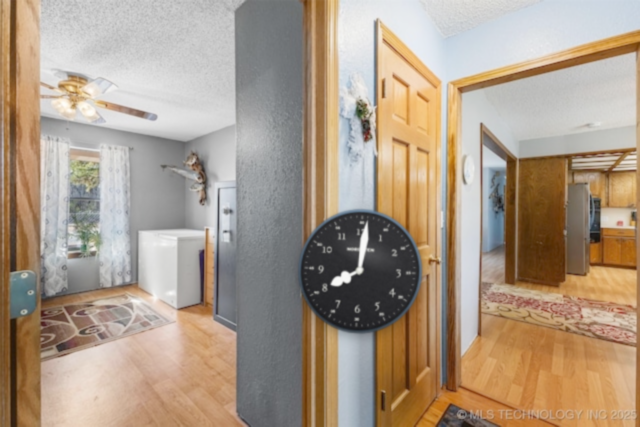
8.01
